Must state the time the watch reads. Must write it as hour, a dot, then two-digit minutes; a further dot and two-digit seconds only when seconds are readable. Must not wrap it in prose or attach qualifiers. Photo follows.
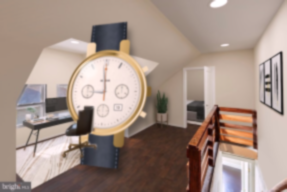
8.59
